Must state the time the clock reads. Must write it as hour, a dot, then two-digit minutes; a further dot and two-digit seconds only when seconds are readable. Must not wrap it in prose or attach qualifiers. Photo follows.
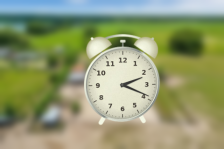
2.19
